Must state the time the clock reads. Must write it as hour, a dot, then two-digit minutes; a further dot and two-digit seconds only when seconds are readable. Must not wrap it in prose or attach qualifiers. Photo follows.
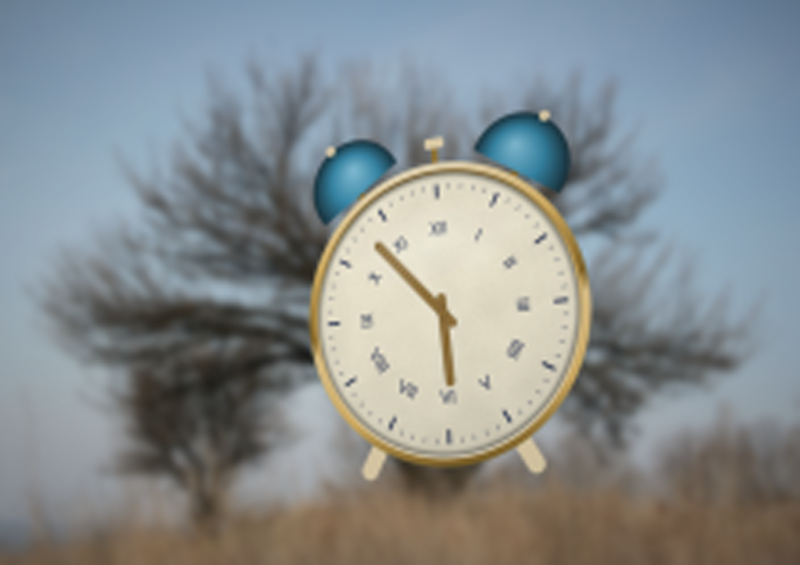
5.53
